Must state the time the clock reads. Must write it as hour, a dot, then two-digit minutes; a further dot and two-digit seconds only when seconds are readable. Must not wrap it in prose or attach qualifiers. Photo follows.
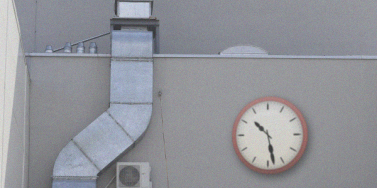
10.28
